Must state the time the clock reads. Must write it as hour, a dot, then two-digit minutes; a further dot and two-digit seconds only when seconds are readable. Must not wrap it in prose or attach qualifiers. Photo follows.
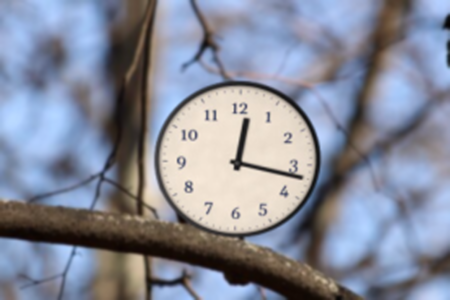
12.17
